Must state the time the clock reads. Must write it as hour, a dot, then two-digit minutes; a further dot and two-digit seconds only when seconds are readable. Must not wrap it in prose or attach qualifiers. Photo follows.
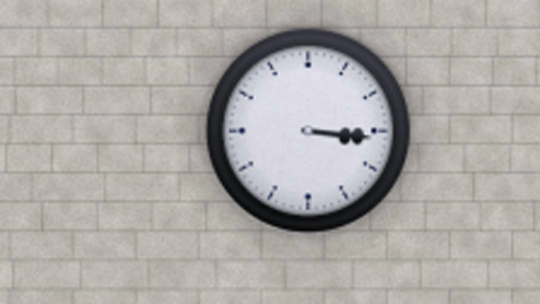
3.16
